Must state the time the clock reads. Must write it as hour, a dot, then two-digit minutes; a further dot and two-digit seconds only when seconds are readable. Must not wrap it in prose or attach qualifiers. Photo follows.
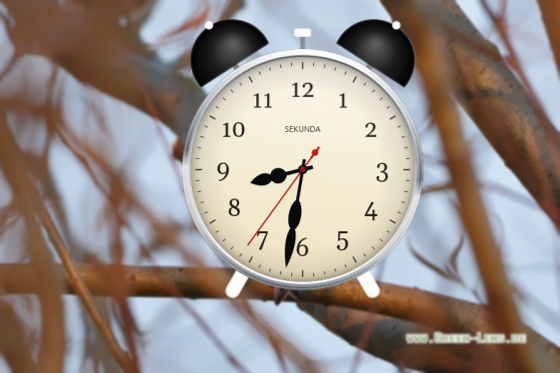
8.31.36
